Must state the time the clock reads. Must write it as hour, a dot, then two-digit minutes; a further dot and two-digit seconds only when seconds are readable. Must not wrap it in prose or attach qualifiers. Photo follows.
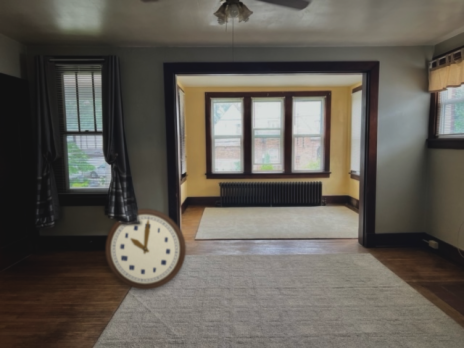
10.00
